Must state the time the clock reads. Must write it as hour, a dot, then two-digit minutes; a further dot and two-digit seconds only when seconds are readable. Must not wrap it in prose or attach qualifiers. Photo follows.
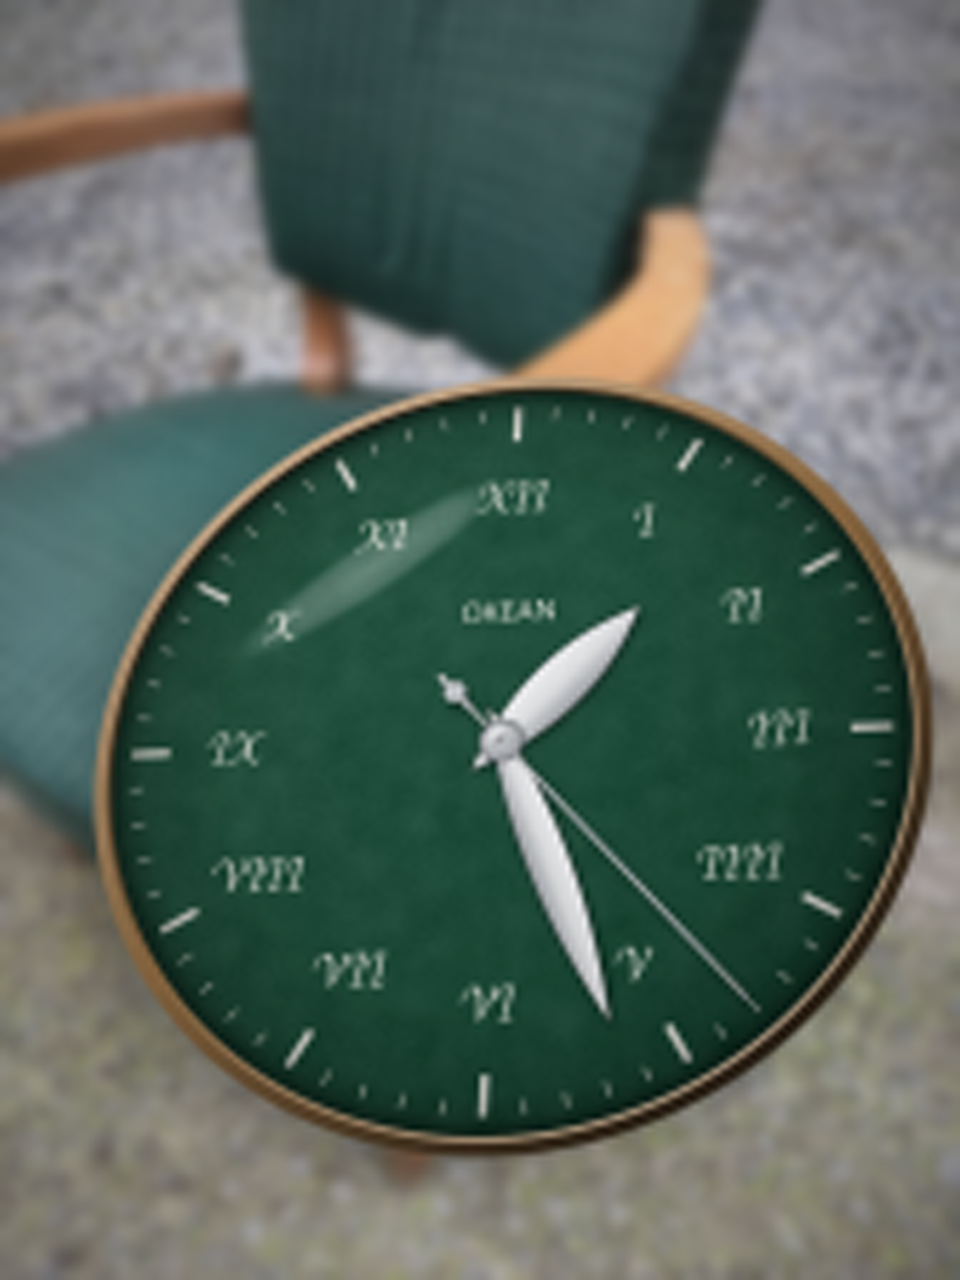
1.26.23
